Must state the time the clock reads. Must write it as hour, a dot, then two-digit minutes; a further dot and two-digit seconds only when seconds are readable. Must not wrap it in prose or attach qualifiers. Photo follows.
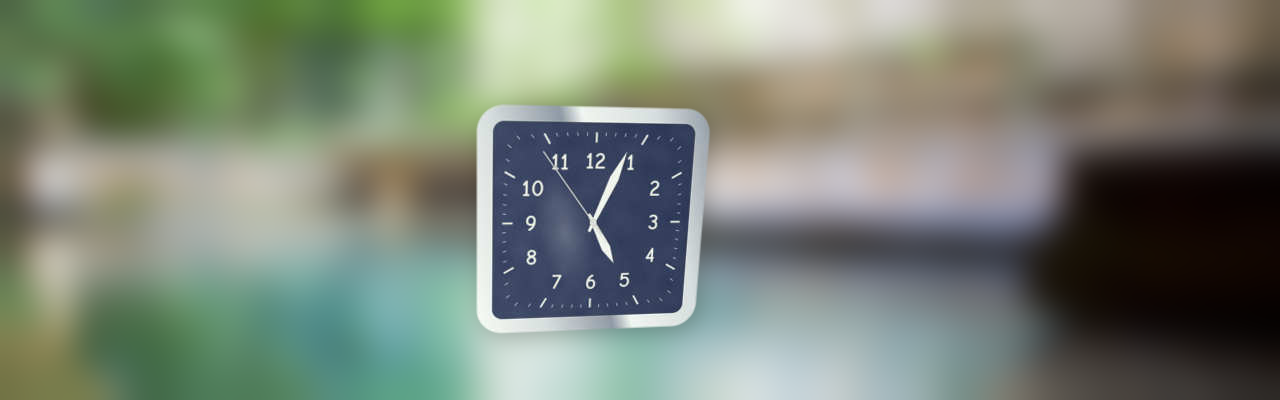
5.03.54
